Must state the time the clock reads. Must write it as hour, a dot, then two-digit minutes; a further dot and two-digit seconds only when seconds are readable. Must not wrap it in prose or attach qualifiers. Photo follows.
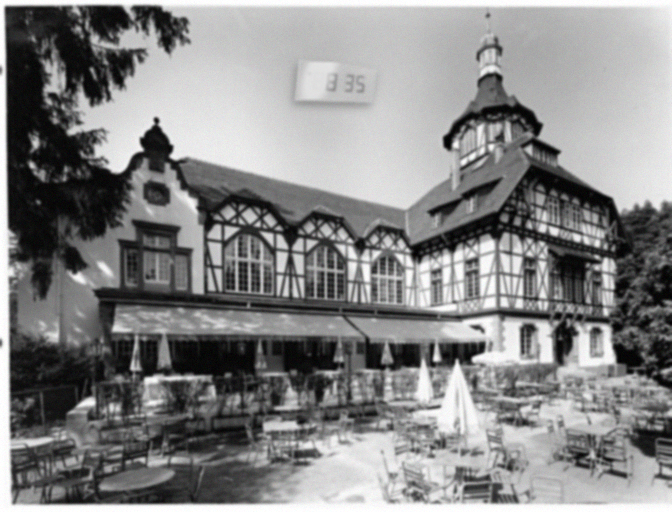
8.35
